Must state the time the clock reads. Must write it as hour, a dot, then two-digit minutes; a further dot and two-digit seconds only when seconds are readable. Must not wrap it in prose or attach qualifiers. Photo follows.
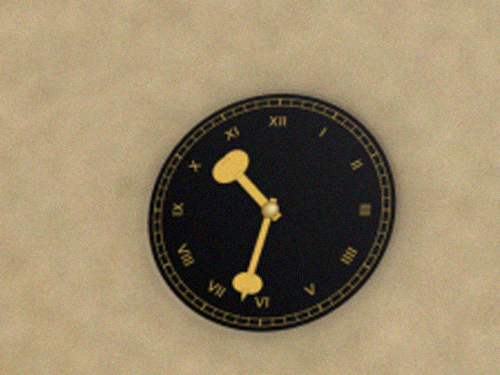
10.32
